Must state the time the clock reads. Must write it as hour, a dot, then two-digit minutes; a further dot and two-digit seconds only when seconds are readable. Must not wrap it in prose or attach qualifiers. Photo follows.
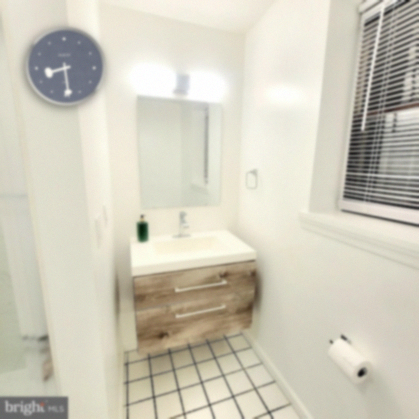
8.29
